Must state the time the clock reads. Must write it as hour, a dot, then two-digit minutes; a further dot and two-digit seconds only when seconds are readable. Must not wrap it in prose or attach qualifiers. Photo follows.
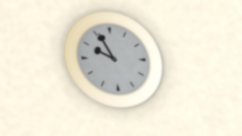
9.56
